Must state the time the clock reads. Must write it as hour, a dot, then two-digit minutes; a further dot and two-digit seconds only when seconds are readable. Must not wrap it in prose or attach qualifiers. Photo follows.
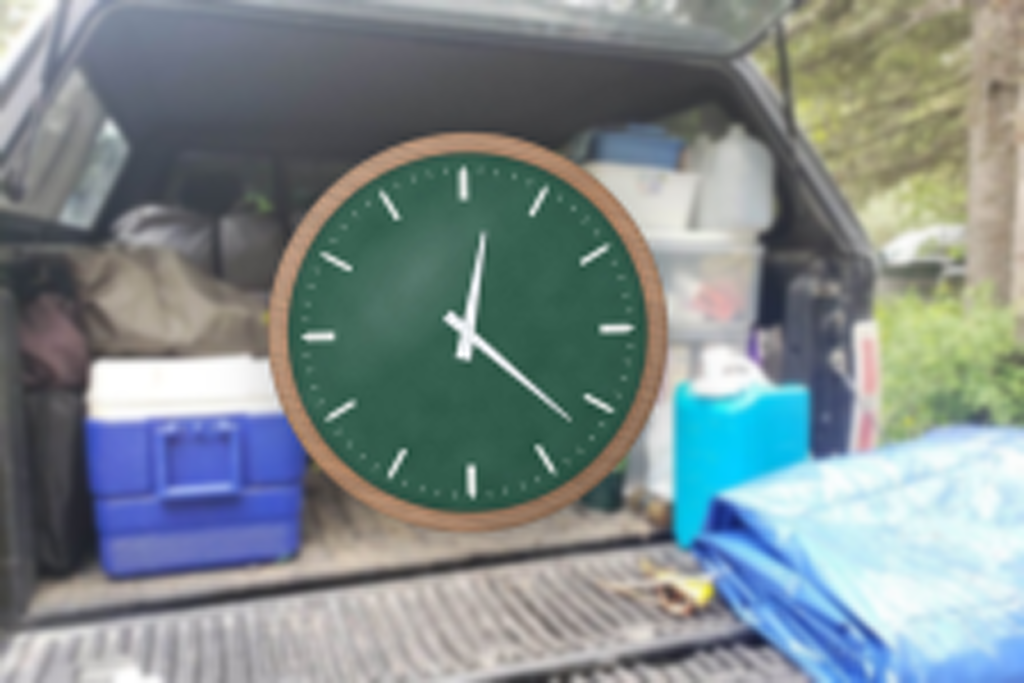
12.22
